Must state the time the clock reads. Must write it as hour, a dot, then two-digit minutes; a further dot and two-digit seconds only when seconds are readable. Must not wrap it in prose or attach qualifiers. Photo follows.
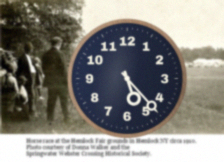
5.23
